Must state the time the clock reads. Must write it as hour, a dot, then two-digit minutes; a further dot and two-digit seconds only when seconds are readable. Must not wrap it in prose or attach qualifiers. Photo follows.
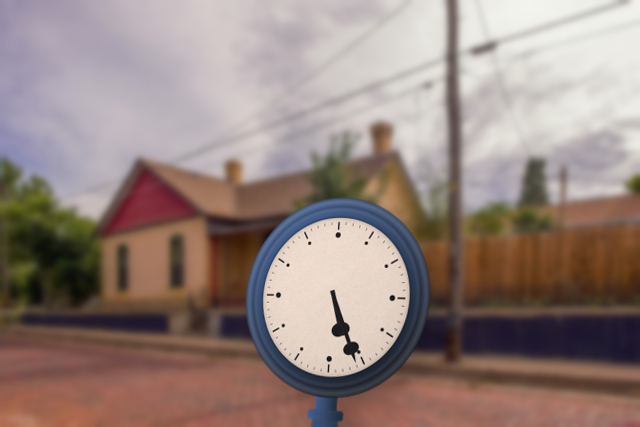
5.26
